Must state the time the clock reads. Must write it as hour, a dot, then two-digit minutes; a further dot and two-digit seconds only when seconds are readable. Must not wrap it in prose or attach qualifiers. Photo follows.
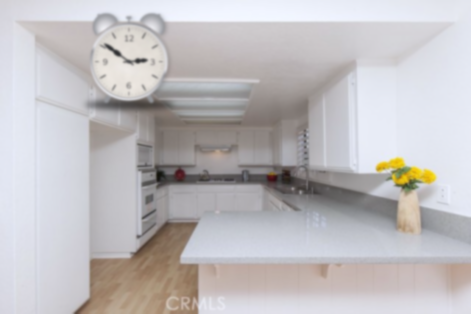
2.51
